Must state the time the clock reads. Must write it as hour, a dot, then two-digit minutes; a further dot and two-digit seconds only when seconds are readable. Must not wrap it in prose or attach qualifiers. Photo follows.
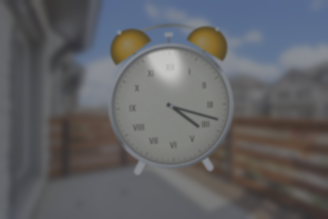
4.18
